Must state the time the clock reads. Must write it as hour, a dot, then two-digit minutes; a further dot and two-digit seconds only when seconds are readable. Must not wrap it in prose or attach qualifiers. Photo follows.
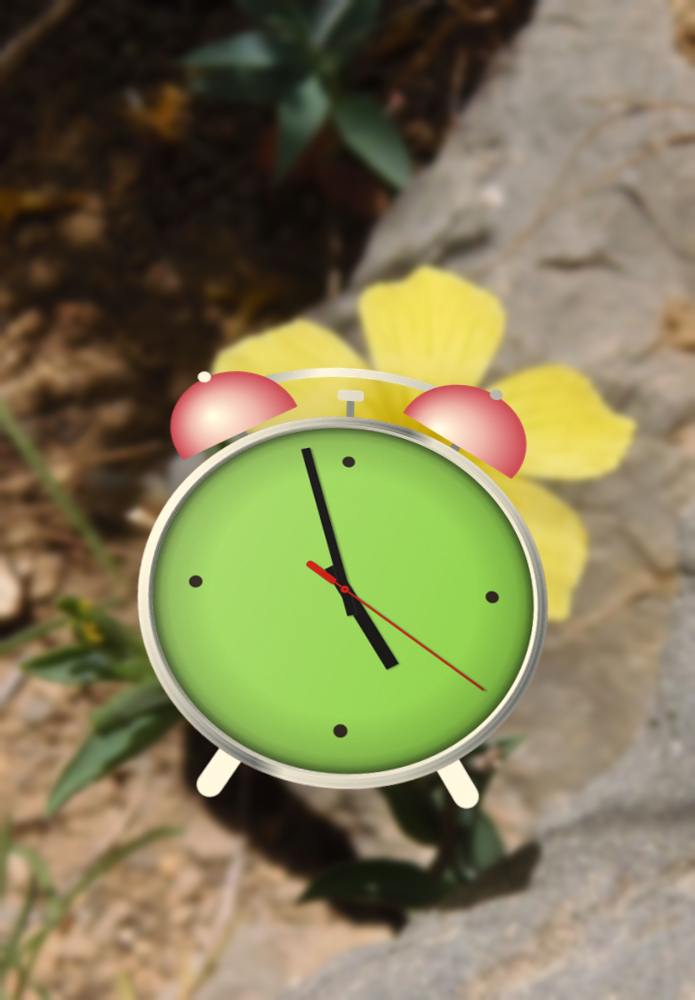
4.57.21
